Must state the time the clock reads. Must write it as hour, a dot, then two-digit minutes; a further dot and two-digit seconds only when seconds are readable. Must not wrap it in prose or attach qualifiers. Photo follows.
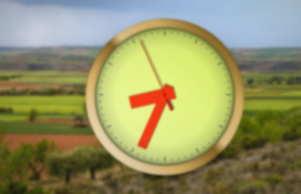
8.33.56
